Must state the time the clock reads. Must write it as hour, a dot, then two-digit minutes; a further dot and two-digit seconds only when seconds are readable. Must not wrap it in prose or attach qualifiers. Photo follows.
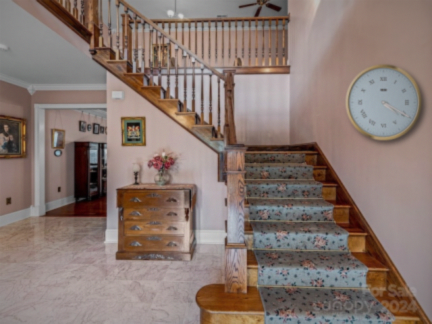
4.20
